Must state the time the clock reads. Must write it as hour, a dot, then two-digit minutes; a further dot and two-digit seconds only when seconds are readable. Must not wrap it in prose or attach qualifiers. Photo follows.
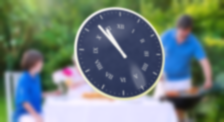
10.53
